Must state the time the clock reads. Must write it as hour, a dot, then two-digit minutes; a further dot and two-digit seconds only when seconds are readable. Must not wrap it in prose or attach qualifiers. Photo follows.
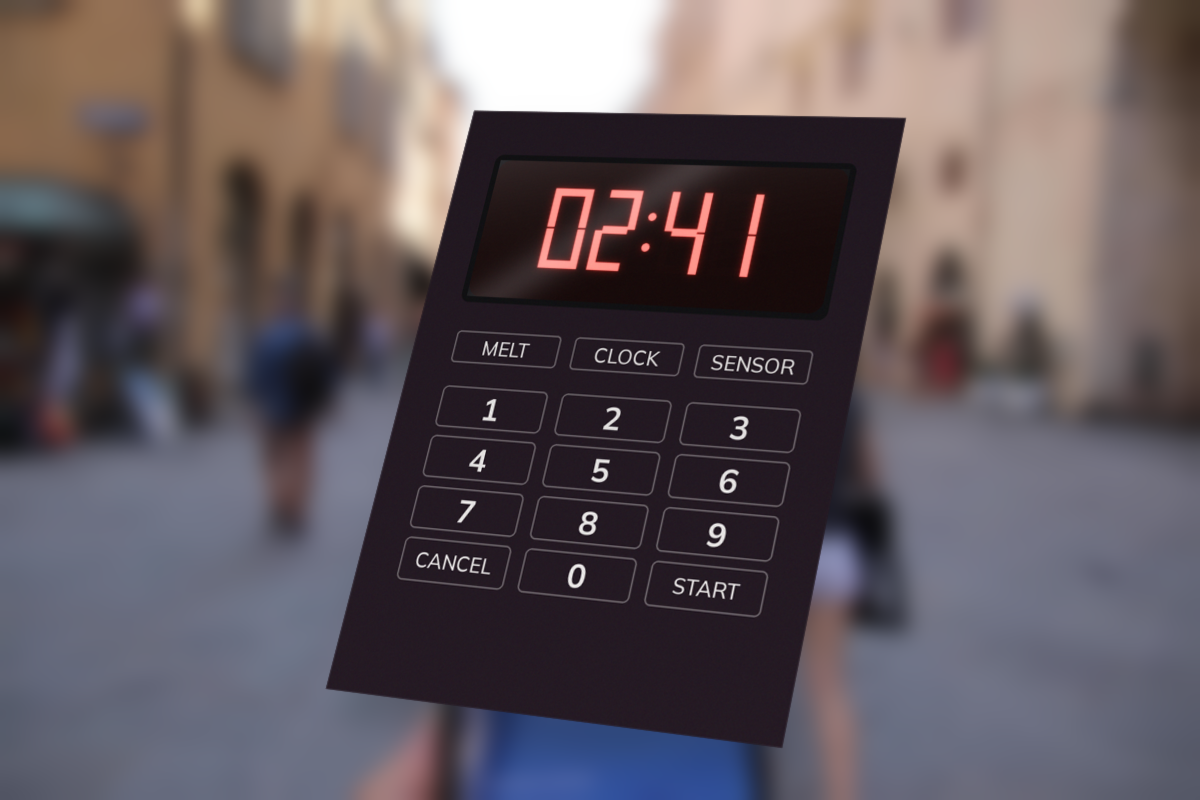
2.41
